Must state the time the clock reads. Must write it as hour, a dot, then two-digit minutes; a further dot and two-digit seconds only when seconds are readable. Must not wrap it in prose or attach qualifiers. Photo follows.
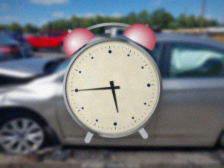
5.45
